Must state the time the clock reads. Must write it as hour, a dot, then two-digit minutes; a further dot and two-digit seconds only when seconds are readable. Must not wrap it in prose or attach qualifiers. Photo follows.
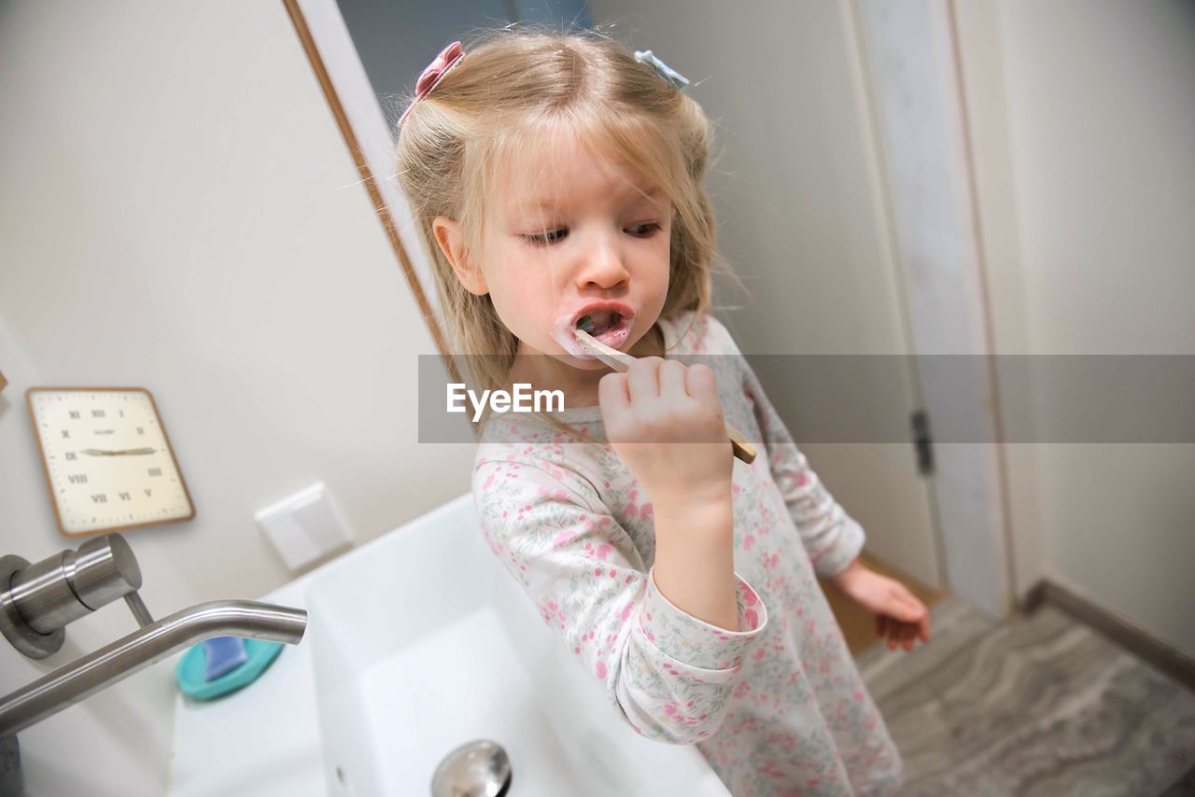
9.15
